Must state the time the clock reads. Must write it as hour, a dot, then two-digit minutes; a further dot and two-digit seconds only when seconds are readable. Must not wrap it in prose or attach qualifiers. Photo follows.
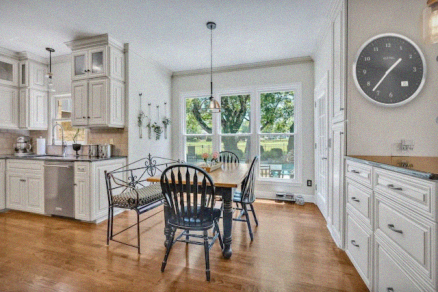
1.37
